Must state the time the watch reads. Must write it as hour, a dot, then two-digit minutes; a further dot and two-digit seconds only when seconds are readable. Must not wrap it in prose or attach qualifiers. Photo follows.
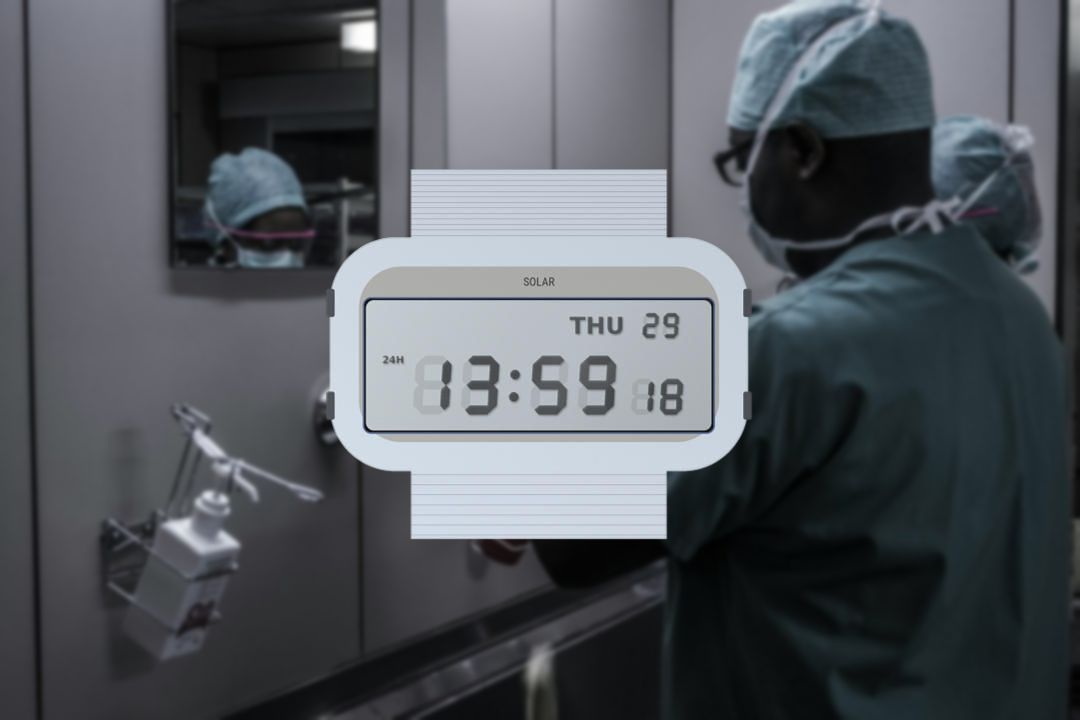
13.59.18
